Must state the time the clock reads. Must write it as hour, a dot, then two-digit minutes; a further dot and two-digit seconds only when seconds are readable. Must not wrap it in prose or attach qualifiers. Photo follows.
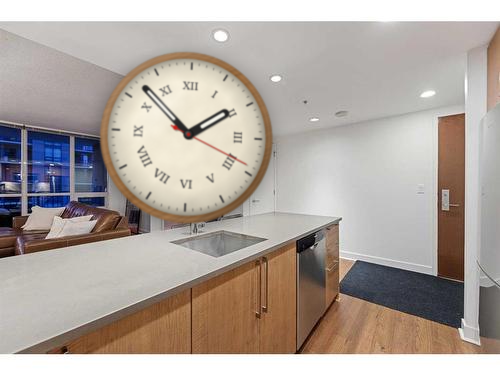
1.52.19
